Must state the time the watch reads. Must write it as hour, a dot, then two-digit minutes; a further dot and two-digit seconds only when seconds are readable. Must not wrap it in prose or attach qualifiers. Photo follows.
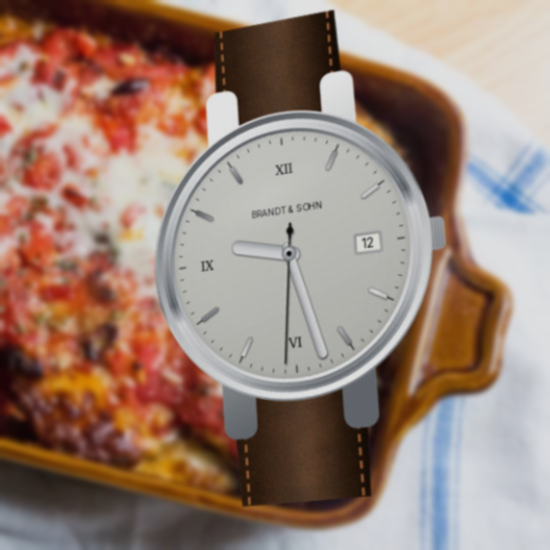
9.27.31
